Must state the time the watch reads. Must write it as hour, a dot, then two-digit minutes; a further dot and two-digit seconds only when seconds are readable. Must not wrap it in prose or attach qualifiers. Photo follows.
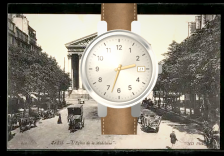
2.33
